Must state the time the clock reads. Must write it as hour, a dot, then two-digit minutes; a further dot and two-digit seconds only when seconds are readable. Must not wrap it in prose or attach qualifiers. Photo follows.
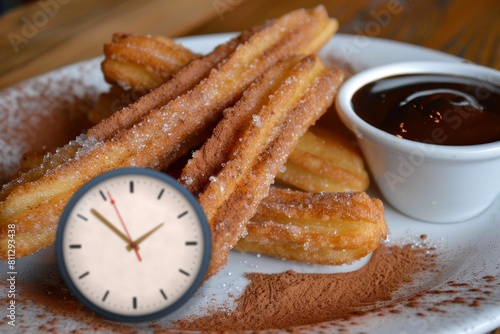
1.51.56
